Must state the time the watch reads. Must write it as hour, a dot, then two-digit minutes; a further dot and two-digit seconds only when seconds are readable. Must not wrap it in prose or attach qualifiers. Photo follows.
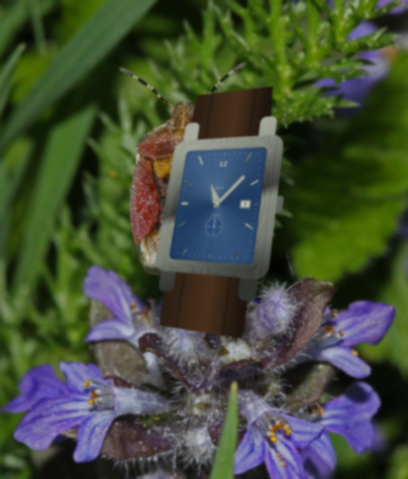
11.07
